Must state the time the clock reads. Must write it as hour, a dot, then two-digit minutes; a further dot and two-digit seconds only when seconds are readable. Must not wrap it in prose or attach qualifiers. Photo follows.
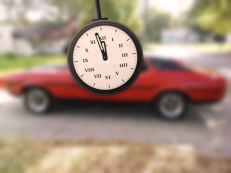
11.58
